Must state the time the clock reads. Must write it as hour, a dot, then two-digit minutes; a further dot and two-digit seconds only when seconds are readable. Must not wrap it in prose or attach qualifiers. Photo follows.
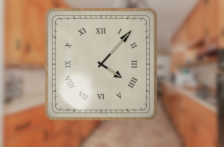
4.07
